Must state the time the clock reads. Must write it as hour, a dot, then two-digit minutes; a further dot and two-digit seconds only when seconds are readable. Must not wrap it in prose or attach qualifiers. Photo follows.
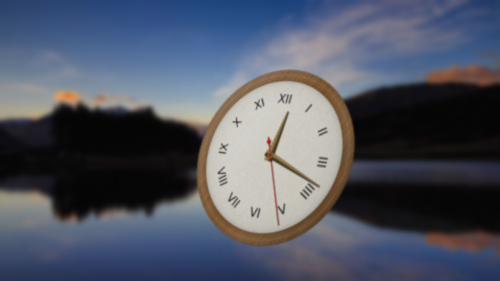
12.18.26
